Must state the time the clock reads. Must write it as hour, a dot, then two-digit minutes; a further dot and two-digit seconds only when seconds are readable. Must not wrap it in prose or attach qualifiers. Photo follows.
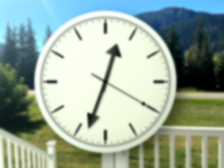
12.33.20
